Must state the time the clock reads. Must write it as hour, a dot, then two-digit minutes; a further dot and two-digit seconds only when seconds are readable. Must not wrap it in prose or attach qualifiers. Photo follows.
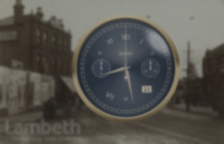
8.28
